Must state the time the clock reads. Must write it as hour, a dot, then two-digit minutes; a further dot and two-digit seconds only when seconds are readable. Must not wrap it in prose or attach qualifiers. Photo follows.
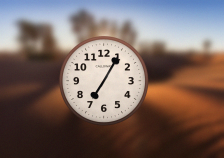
7.05
